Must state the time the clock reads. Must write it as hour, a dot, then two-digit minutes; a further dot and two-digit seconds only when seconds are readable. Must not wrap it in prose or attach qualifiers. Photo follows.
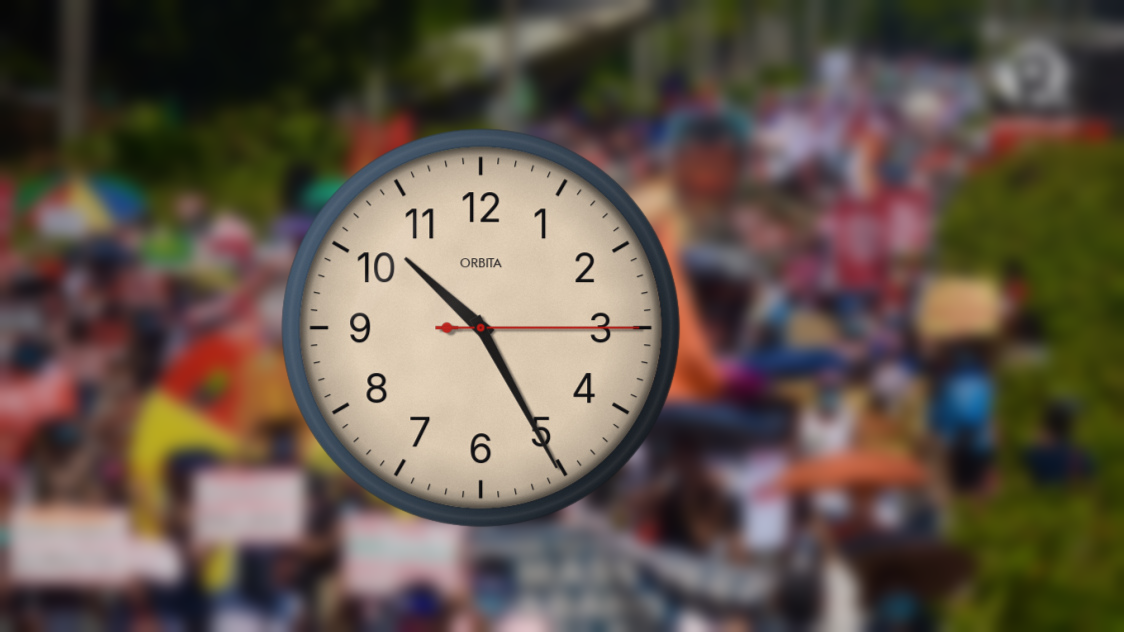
10.25.15
